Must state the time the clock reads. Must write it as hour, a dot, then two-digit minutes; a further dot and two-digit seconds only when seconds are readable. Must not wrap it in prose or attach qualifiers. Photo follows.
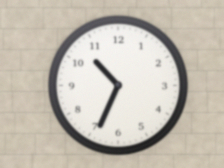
10.34
